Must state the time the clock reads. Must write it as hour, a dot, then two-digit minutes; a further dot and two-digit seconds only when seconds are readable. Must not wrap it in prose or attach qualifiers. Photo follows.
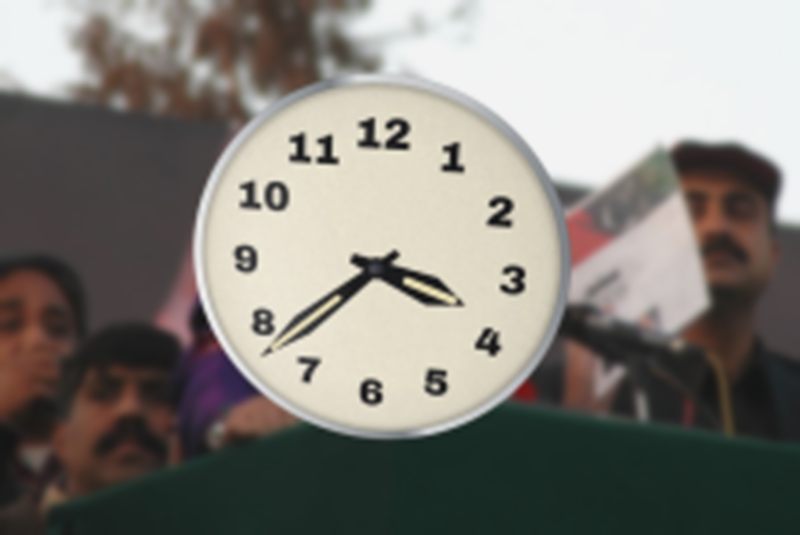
3.38
